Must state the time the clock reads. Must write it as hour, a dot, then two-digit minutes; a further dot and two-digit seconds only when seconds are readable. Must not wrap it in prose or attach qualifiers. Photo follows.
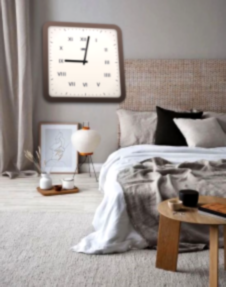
9.02
